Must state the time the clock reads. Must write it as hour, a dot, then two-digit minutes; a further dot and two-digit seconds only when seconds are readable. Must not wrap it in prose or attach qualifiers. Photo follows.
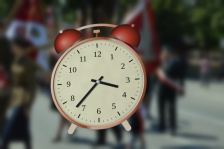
3.37
